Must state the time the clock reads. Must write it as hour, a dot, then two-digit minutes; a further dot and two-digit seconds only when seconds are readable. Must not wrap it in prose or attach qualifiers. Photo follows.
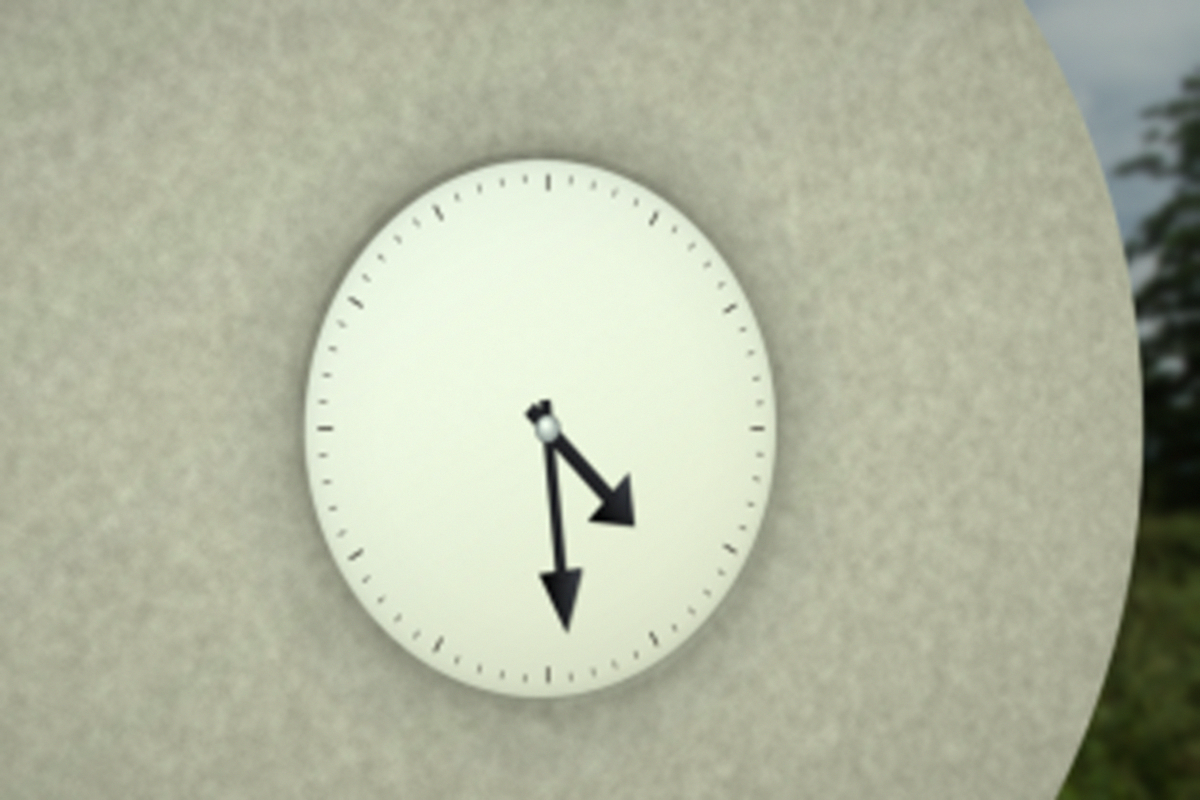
4.29
